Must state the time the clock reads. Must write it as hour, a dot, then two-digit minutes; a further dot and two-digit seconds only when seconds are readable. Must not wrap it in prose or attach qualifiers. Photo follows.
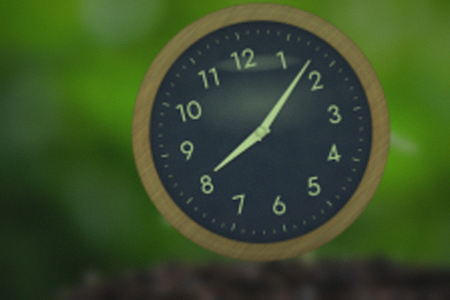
8.08
